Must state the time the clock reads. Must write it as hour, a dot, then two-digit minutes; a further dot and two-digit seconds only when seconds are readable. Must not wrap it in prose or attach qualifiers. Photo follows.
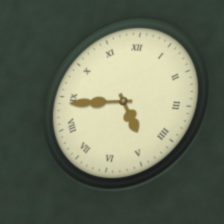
4.44
